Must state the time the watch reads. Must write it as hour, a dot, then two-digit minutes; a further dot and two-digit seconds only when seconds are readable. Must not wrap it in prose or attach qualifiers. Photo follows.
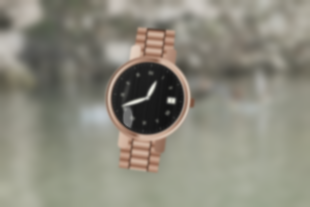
12.41
